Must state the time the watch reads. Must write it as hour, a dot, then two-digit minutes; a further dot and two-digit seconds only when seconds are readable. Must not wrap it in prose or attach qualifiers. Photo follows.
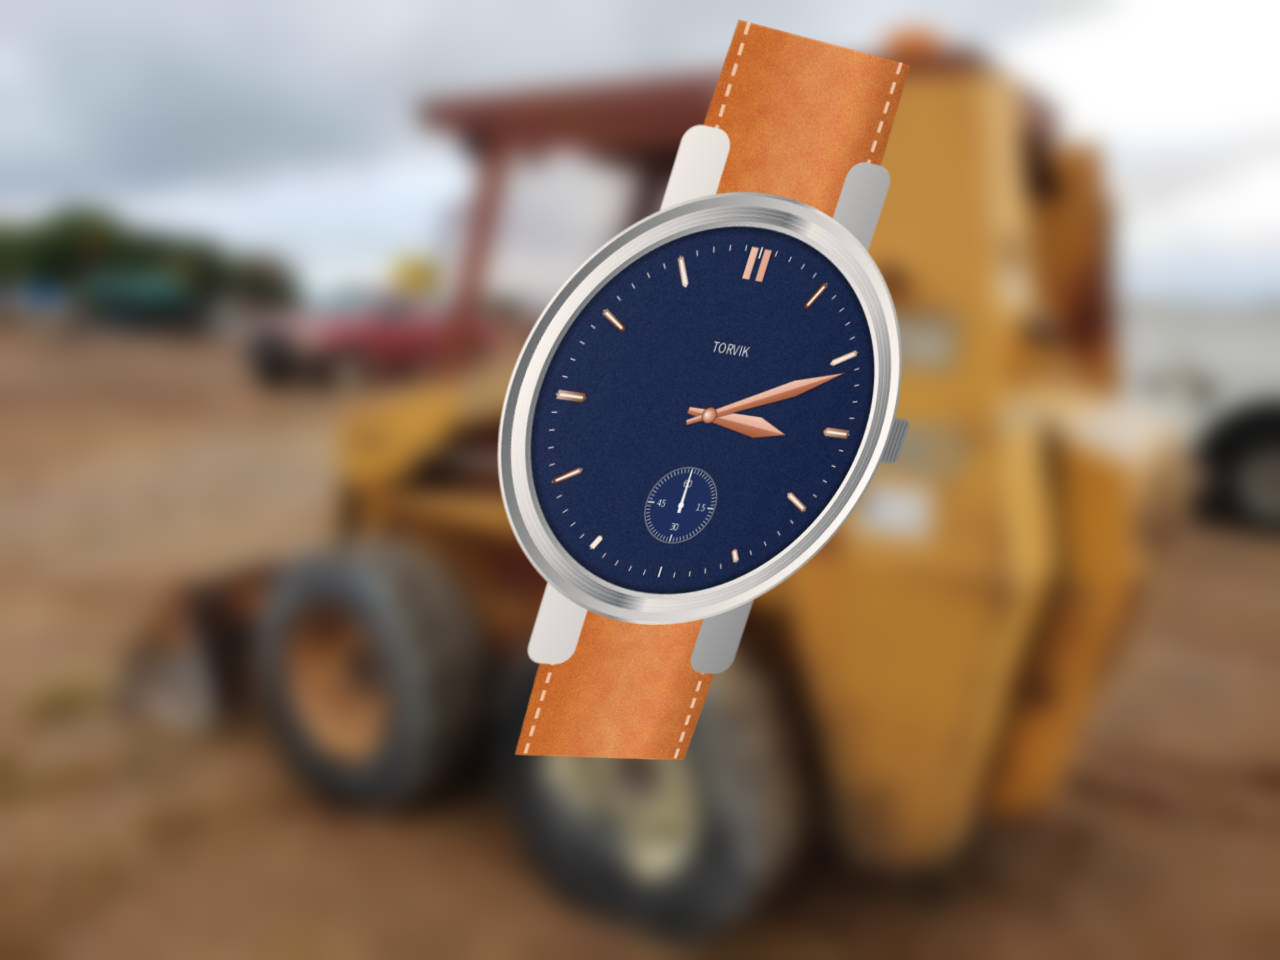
3.11.00
